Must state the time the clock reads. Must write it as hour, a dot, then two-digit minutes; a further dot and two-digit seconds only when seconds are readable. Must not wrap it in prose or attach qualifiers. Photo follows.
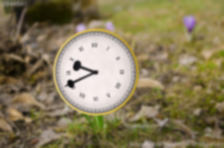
9.41
